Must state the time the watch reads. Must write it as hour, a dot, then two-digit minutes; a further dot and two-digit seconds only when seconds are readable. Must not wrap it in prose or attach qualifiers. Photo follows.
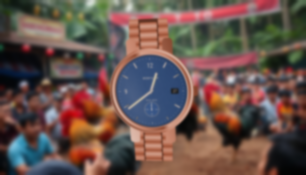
12.39
